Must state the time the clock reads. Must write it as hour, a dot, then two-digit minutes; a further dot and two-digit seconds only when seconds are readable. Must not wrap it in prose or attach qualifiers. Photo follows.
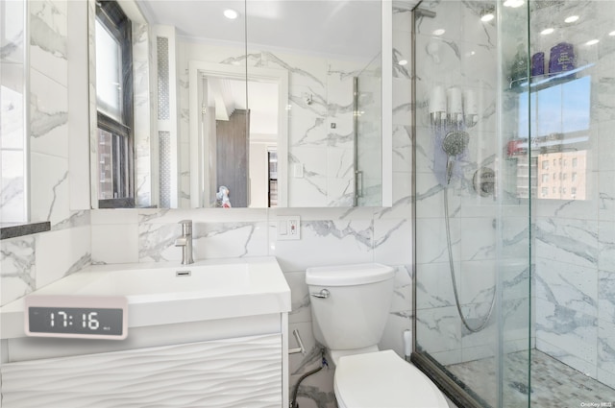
17.16
